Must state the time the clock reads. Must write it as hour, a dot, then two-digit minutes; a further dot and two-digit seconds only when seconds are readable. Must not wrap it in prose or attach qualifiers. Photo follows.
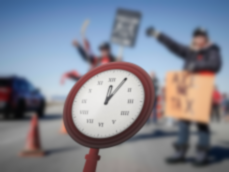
12.05
